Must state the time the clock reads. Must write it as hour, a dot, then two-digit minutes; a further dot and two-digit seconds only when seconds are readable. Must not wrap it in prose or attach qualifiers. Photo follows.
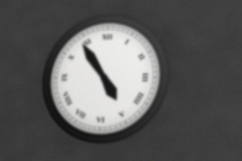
4.54
